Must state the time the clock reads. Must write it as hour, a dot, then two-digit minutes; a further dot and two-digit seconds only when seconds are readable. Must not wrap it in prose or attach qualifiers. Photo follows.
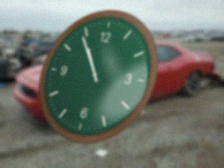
10.54
